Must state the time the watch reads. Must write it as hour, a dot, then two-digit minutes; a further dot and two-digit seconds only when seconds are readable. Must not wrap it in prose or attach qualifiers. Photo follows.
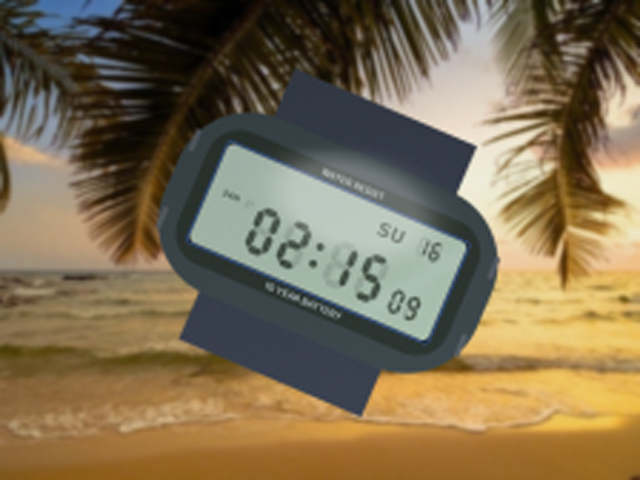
2.15.09
